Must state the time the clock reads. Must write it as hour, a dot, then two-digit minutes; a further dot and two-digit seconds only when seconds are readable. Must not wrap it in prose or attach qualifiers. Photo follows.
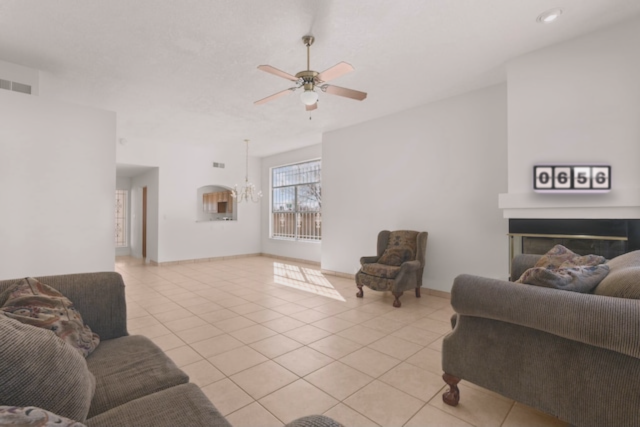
6.56
